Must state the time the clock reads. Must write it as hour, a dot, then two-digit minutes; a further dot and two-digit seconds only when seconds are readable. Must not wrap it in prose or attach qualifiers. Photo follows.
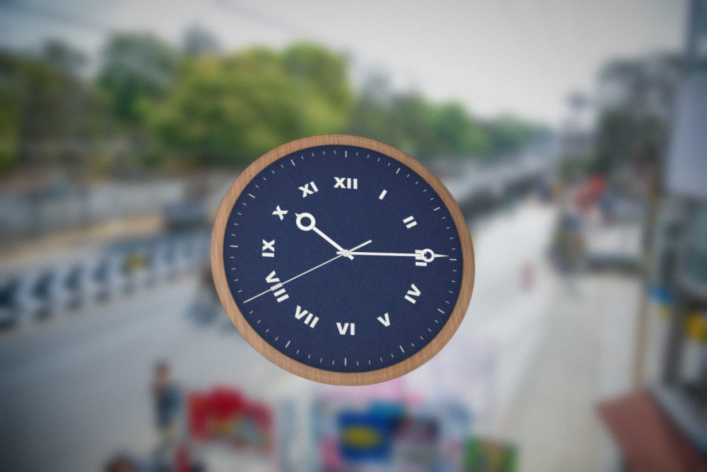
10.14.40
